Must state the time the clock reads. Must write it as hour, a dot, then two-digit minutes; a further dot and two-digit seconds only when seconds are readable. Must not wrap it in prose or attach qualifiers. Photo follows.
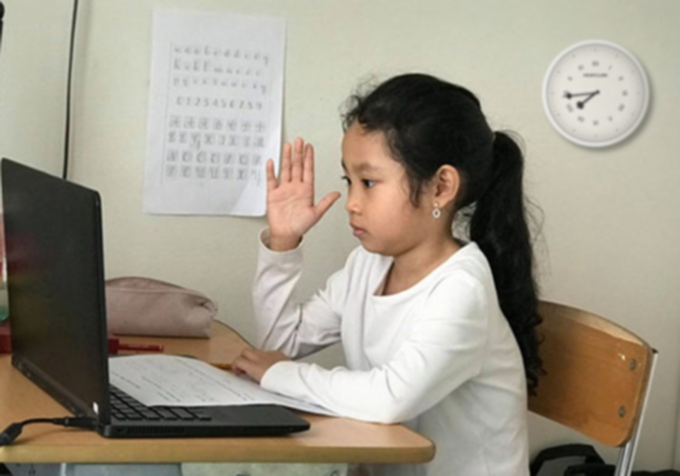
7.44
